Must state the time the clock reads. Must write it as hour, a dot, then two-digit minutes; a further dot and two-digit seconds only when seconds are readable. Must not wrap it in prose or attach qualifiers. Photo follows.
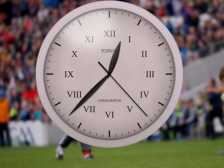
12.37.23
